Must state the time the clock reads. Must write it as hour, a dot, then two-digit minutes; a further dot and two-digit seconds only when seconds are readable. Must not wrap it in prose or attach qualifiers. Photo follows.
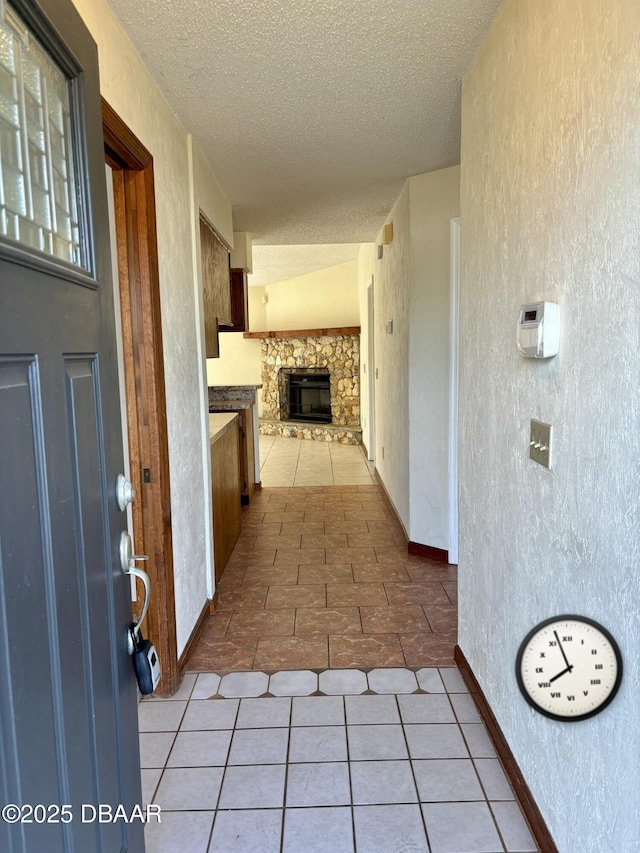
7.57
